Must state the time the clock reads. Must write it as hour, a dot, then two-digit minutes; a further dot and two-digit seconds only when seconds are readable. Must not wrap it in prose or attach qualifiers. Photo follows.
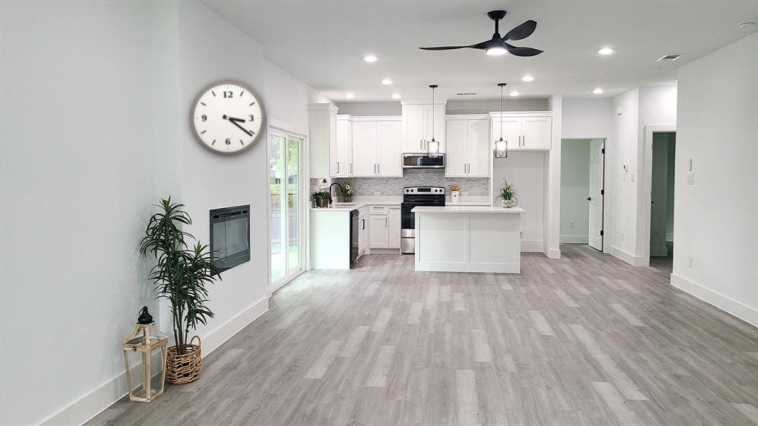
3.21
